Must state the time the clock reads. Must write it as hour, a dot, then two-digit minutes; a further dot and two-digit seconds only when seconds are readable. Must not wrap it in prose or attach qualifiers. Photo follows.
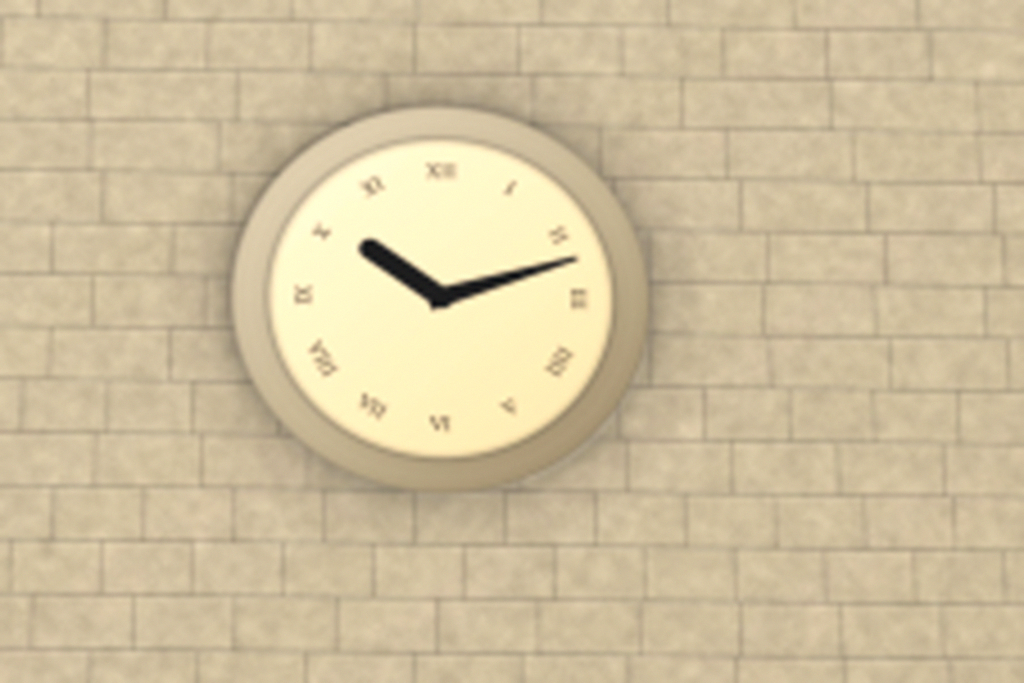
10.12
